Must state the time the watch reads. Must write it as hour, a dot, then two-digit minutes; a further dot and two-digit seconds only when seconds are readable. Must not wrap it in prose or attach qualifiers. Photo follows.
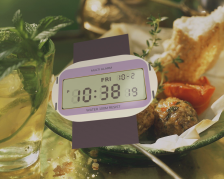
10.38.19
